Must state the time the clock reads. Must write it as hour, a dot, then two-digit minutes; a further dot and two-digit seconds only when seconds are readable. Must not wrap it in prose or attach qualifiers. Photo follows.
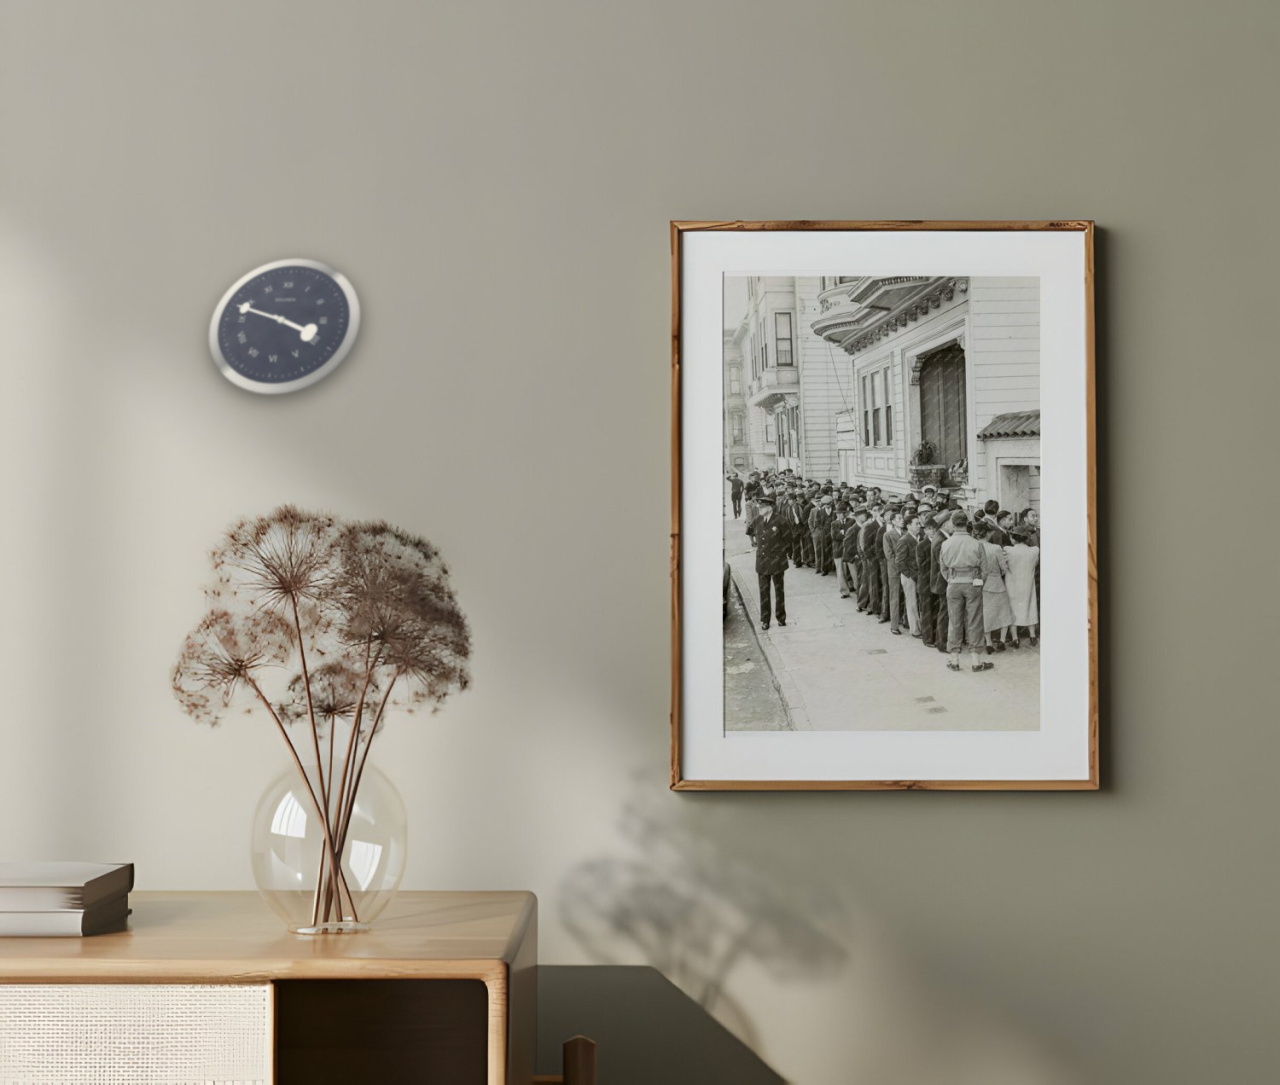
3.48
